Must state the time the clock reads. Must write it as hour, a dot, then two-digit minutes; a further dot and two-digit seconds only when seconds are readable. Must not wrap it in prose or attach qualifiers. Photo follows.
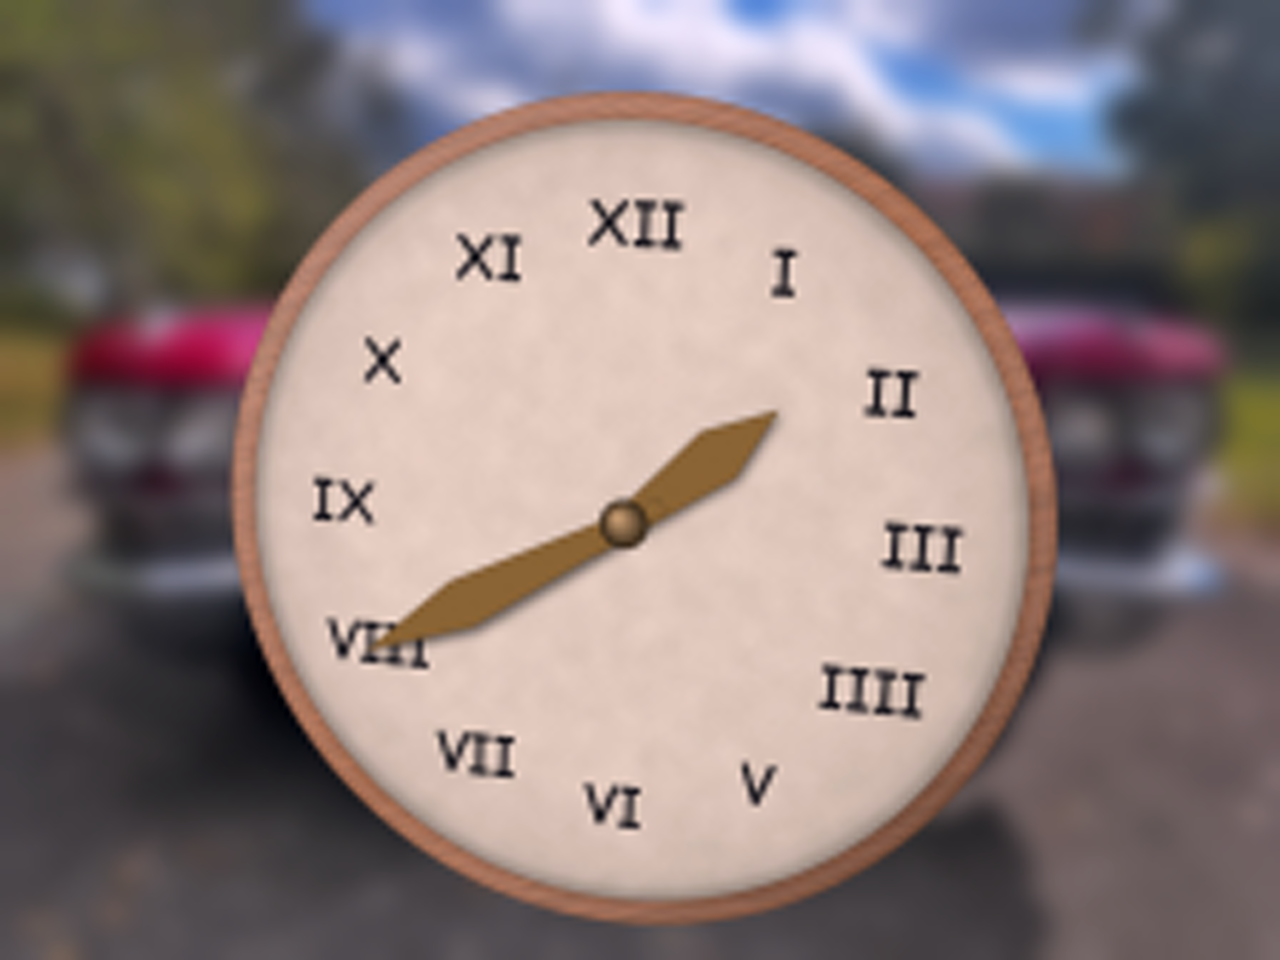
1.40
